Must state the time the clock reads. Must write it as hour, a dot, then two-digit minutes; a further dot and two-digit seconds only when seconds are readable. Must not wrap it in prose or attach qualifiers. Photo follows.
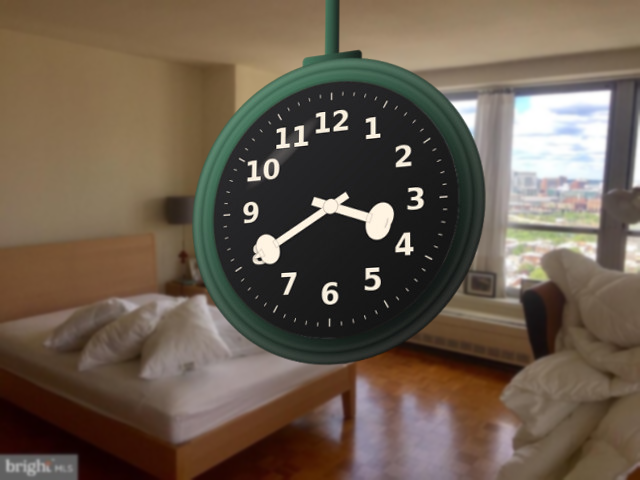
3.40
